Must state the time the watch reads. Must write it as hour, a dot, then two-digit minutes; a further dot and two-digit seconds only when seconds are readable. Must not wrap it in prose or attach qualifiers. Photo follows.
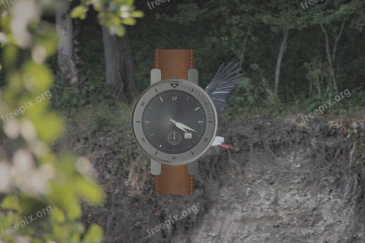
4.19
